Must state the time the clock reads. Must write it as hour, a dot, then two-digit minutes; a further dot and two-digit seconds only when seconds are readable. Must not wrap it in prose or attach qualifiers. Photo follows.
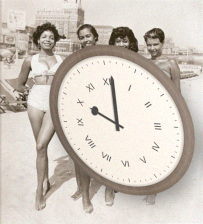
10.01
